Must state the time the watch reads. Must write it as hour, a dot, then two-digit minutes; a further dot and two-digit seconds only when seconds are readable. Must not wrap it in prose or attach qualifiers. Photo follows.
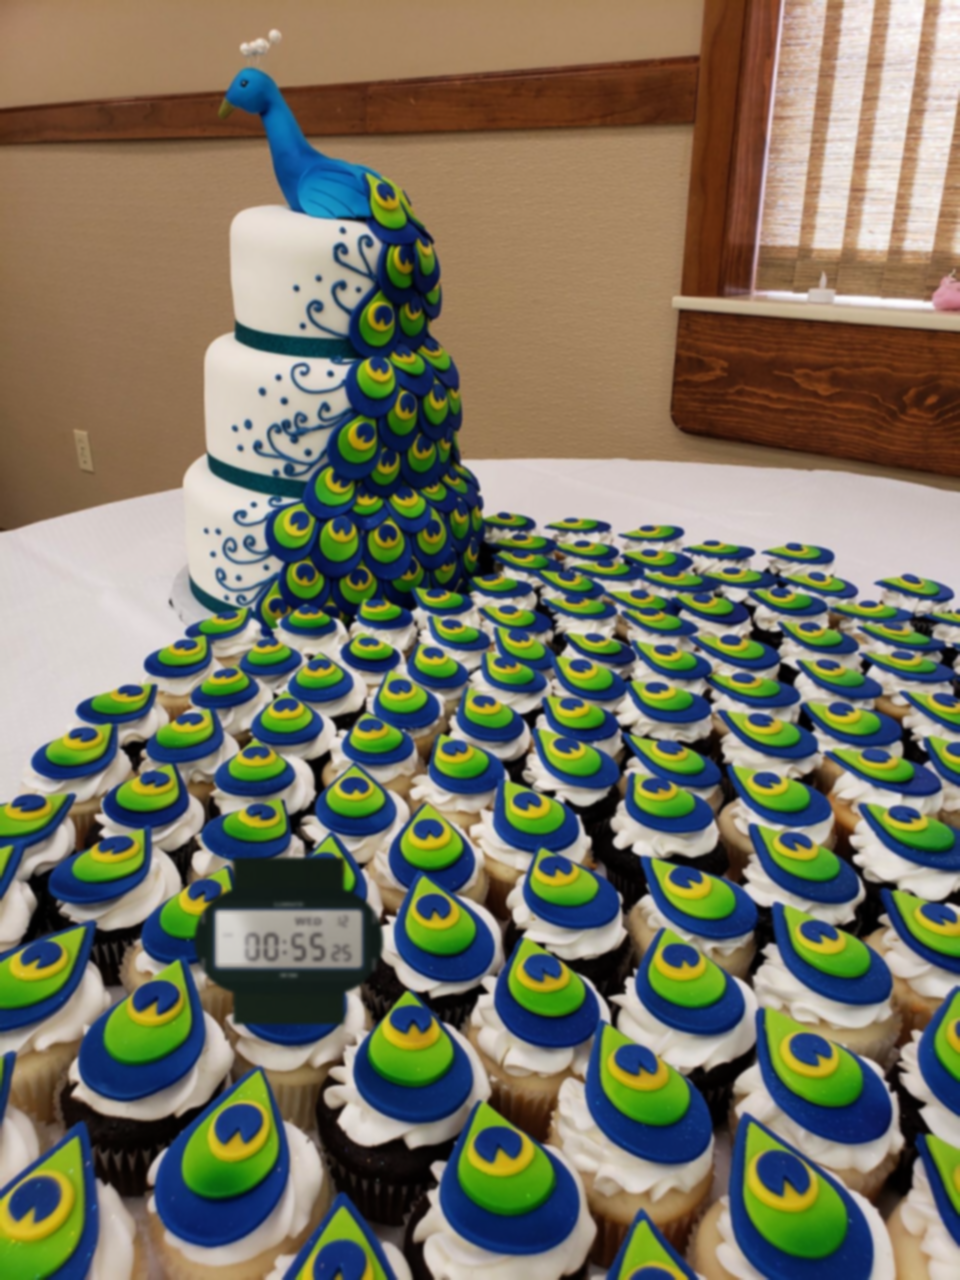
0.55
